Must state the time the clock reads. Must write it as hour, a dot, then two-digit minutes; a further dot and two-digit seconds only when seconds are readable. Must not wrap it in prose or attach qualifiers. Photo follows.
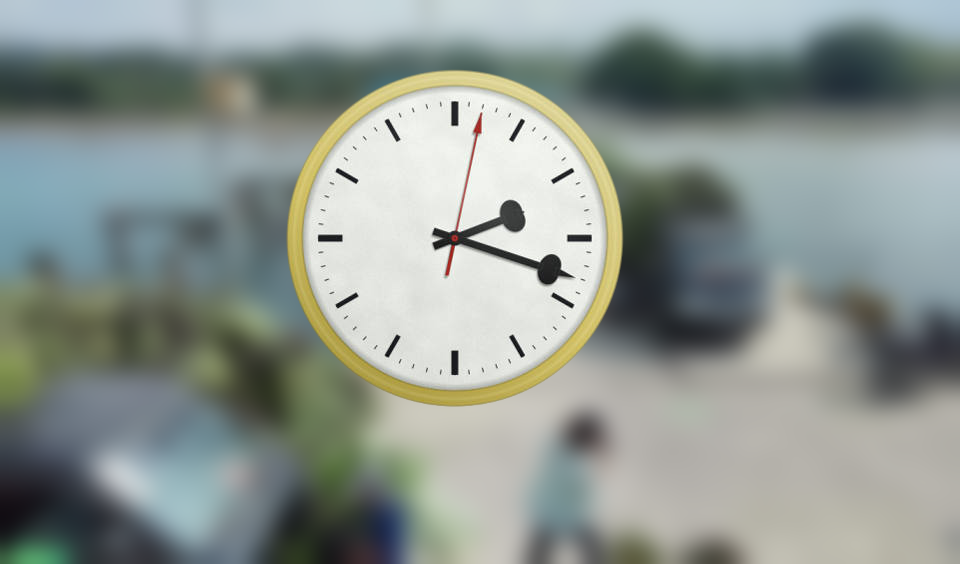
2.18.02
